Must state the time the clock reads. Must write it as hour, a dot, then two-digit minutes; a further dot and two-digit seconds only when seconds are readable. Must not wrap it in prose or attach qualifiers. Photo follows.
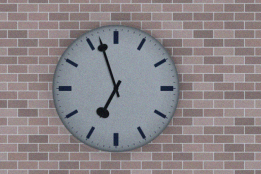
6.57
